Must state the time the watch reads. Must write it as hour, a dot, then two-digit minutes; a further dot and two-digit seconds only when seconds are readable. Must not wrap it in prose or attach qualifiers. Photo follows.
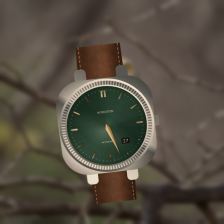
5.27
